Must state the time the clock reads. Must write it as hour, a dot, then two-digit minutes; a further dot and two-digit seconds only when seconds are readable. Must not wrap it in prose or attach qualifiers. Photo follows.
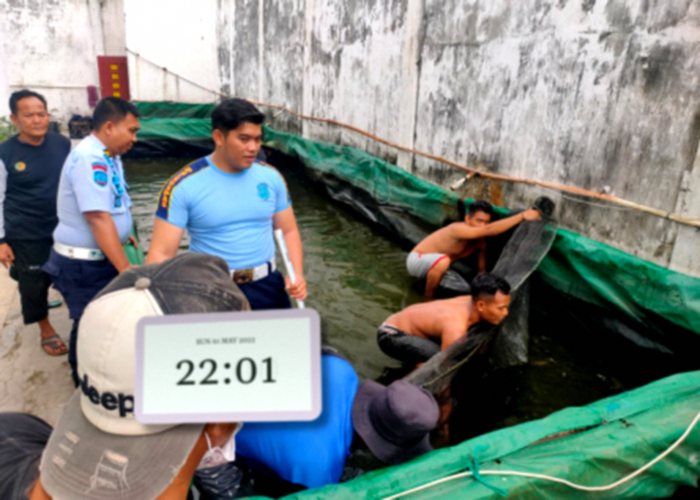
22.01
